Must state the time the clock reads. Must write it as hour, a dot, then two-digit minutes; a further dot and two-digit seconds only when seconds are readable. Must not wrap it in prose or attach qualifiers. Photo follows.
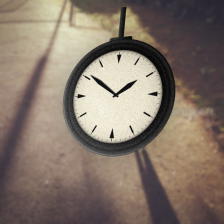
1.51
